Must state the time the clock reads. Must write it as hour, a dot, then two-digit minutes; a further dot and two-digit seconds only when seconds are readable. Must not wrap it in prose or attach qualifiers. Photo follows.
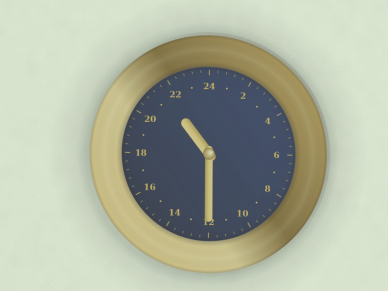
21.30
